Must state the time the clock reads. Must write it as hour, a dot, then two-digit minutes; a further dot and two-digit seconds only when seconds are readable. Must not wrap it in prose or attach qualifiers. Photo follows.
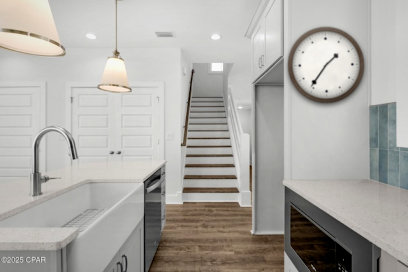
1.36
